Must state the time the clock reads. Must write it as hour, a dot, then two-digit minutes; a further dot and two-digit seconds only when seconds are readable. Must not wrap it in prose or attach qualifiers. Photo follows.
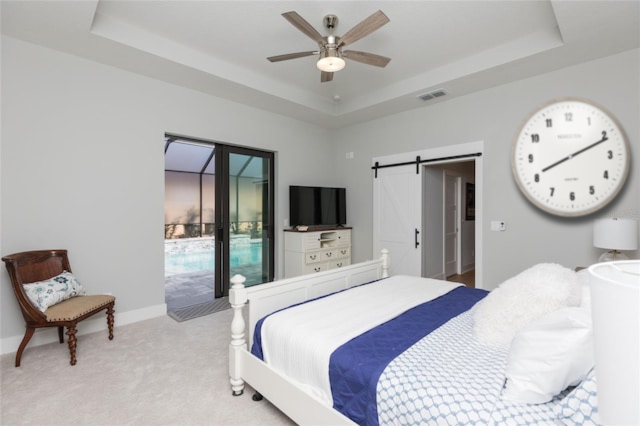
8.11
